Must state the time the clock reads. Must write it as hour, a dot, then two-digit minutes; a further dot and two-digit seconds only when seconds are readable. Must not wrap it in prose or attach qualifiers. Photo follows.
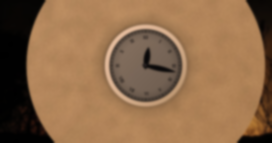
12.17
